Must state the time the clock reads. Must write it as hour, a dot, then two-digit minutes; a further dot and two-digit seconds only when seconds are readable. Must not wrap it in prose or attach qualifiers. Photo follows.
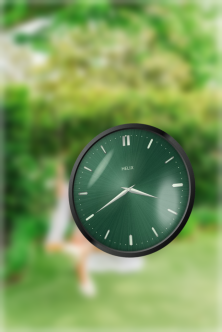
3.40
